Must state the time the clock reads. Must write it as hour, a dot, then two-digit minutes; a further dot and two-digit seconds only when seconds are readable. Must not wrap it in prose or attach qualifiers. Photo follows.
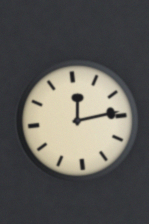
12.14
